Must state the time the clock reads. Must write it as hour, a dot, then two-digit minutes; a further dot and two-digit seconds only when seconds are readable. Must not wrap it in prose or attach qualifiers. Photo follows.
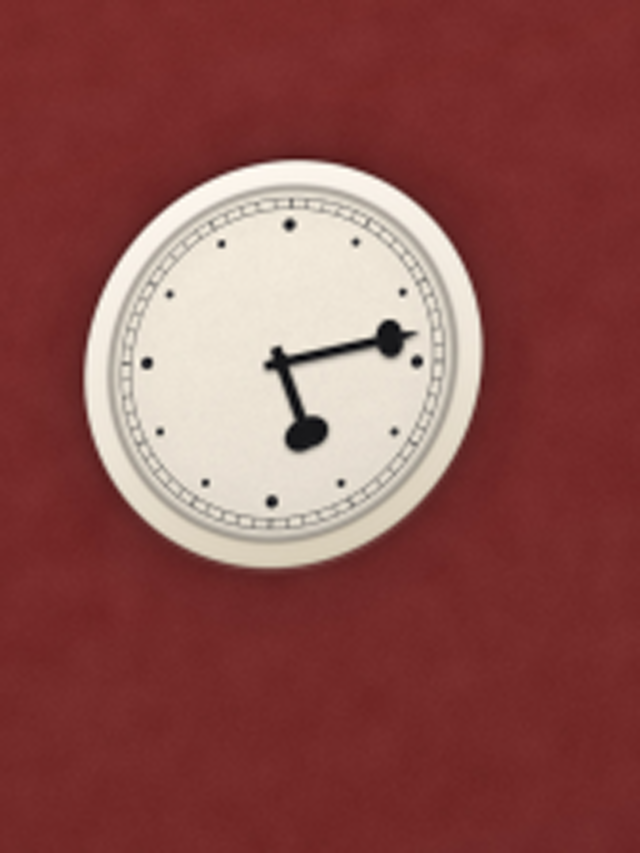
5.13
